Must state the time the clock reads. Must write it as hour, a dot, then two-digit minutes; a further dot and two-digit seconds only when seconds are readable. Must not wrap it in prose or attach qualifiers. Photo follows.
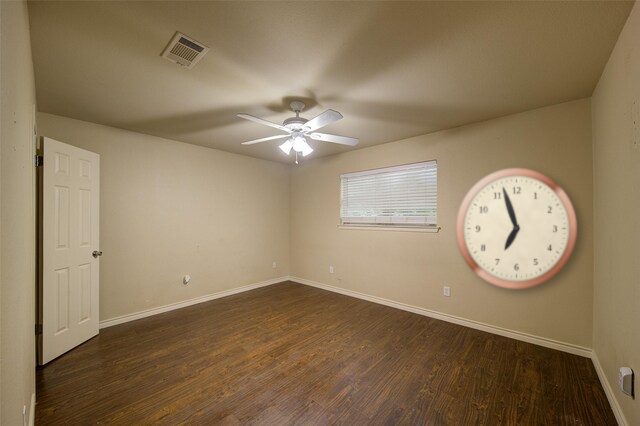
6.57
